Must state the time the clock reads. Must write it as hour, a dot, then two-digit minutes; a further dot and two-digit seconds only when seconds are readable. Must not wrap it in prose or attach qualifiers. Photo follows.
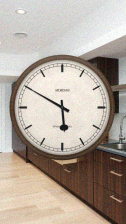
5.50
